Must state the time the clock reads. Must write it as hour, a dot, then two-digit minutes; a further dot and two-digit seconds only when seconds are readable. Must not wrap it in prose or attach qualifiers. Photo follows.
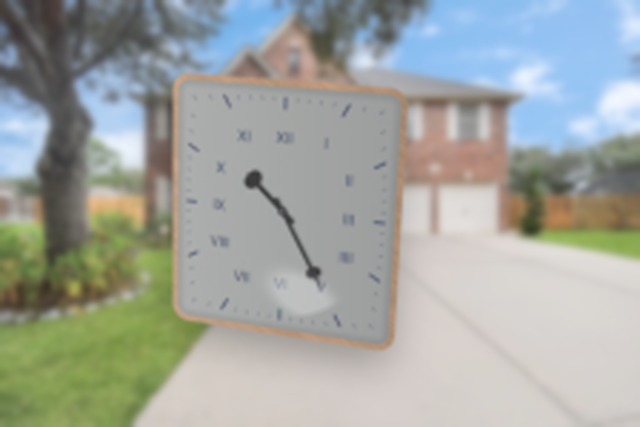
10.25
